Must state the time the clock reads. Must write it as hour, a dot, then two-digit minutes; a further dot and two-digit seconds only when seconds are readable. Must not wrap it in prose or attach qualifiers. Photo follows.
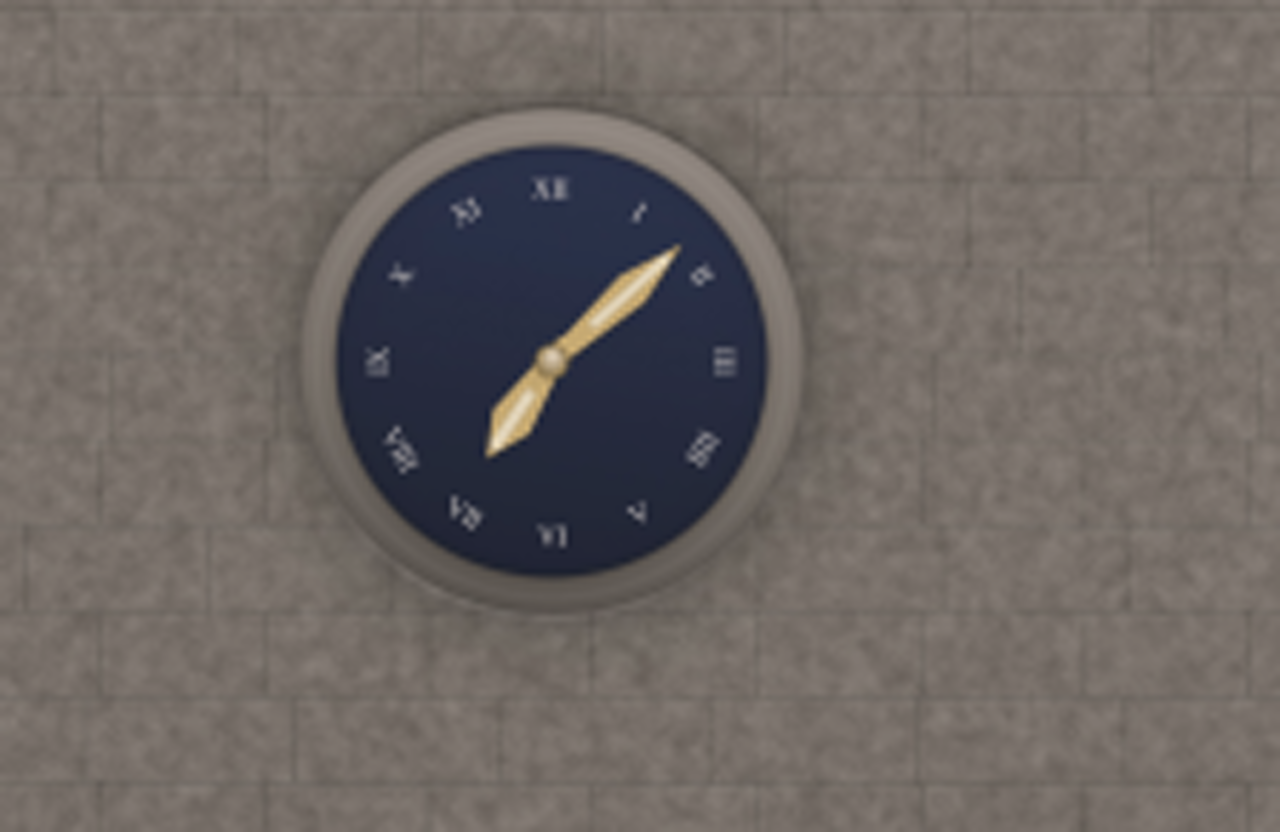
7.08
